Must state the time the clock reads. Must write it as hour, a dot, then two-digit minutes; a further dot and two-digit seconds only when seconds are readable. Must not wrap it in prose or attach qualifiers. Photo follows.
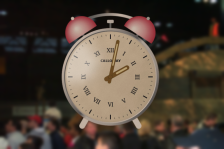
2.02
